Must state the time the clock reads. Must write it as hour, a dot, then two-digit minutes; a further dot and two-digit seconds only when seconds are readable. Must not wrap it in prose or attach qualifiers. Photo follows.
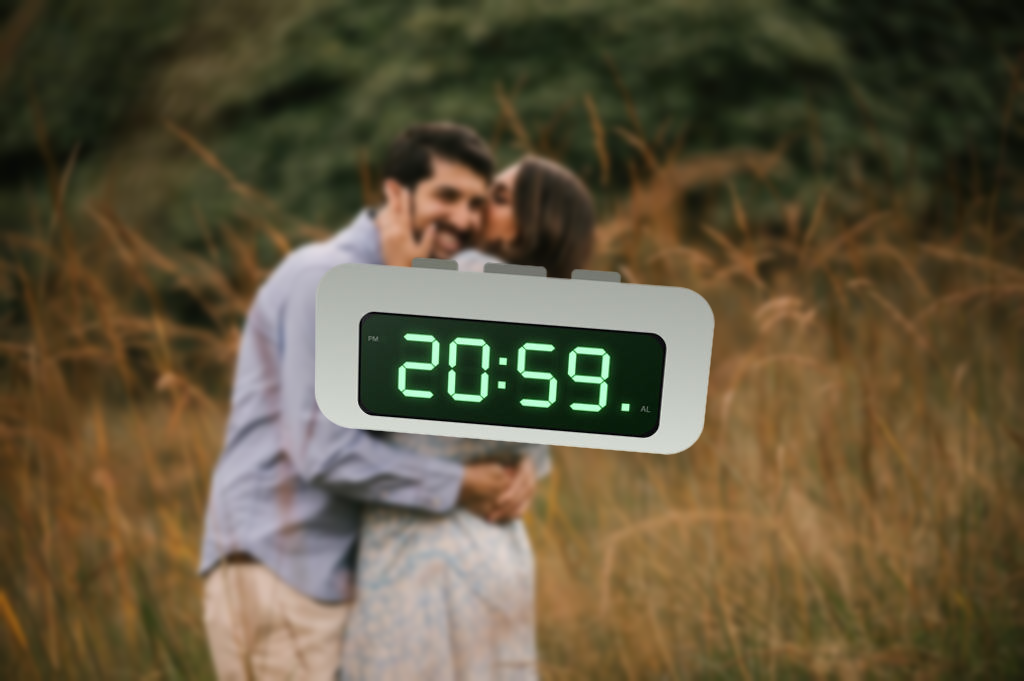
20.59
